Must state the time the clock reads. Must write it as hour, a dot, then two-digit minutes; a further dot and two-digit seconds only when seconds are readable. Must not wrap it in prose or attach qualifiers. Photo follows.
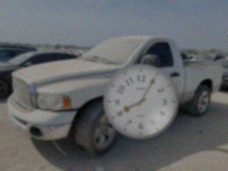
8.05
